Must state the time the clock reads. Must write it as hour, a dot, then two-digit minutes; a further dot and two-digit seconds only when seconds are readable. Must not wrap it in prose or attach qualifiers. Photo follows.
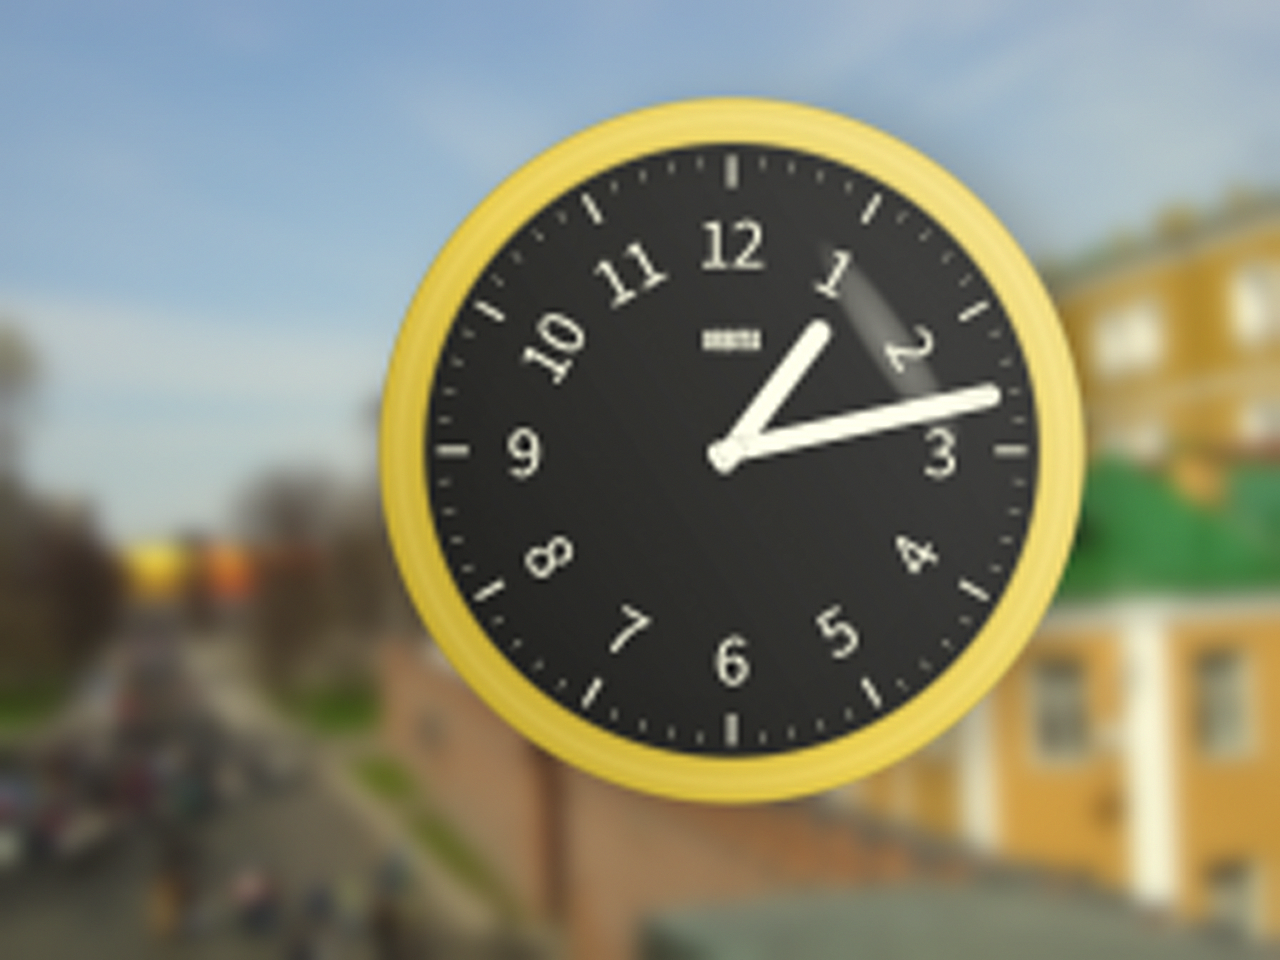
1.13
